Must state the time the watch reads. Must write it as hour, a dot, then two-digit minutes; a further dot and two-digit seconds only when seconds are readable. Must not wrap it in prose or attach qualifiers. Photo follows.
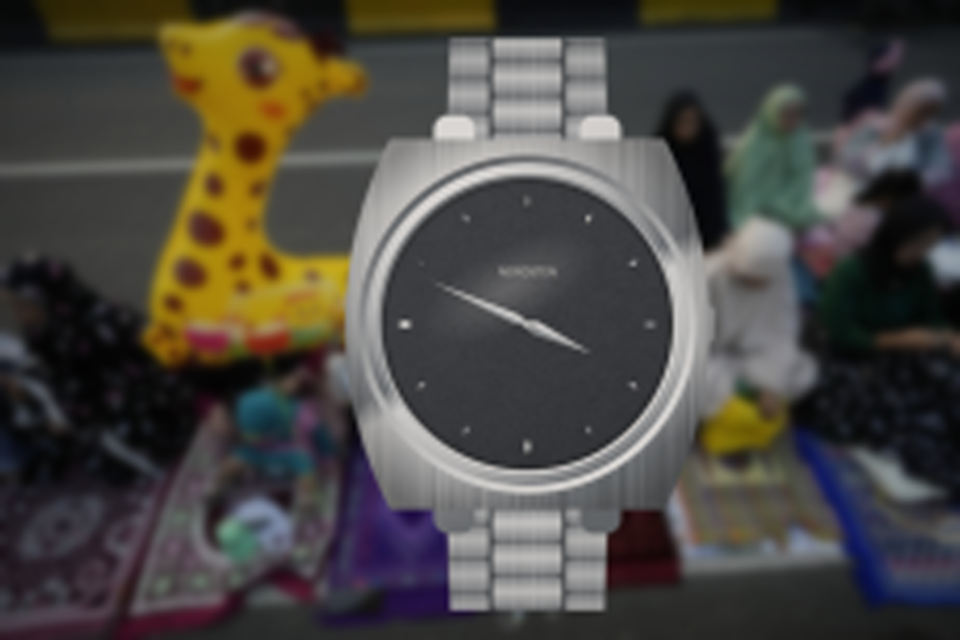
3.49
